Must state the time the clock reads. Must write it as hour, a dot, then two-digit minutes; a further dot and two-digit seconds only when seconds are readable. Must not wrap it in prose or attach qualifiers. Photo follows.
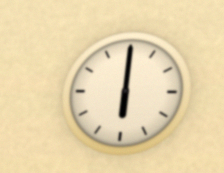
6.00
